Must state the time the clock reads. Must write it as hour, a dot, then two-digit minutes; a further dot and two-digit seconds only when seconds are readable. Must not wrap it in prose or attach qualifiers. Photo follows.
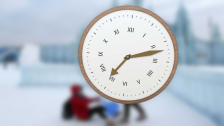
7.12
